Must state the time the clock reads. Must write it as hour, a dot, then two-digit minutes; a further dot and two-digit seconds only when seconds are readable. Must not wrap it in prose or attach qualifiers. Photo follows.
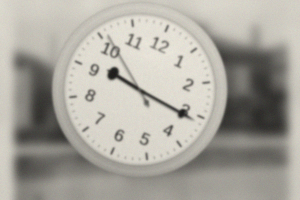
9.15.51
